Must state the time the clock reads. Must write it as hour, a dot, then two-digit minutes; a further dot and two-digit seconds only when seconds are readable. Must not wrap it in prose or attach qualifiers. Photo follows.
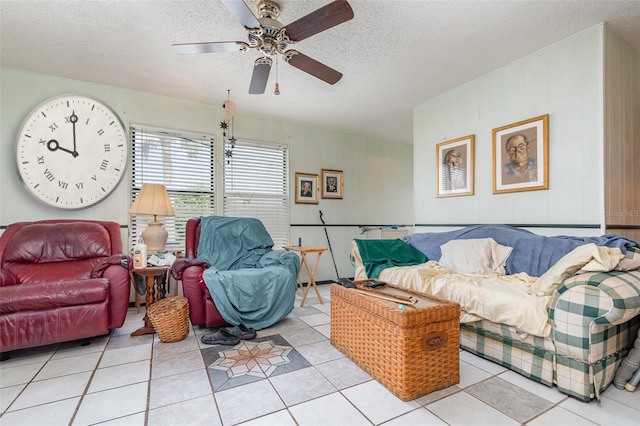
10.01
